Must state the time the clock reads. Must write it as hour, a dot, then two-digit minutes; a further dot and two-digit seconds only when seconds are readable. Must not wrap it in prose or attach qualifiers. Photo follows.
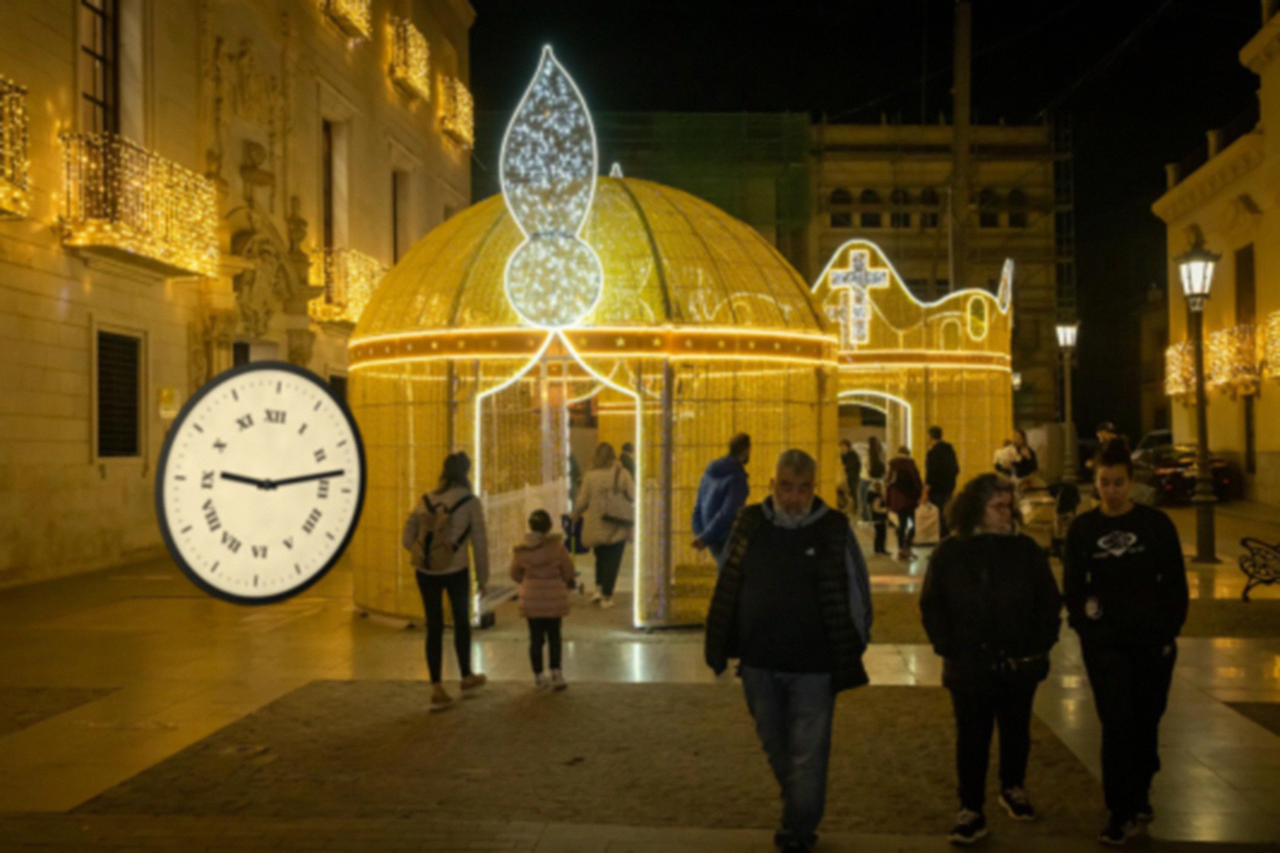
9.13
